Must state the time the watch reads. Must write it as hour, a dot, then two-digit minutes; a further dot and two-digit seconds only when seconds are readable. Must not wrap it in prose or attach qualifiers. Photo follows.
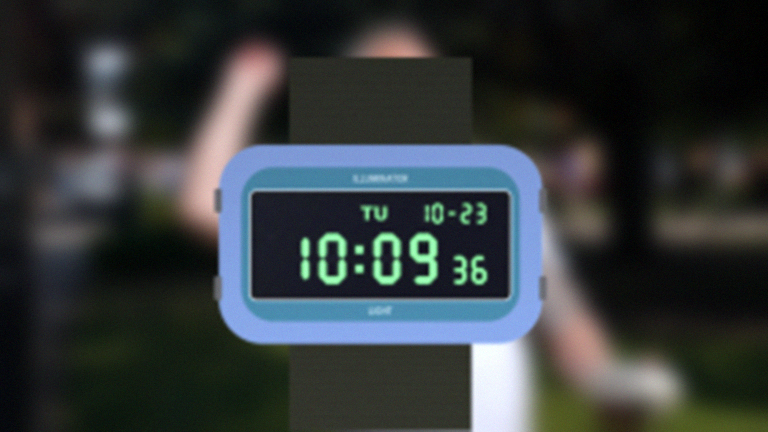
10.09.36
